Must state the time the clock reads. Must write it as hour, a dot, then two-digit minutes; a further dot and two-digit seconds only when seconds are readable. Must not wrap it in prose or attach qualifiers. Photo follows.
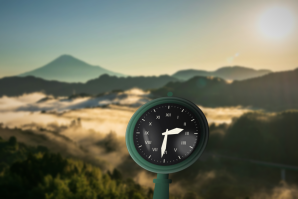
2.31
